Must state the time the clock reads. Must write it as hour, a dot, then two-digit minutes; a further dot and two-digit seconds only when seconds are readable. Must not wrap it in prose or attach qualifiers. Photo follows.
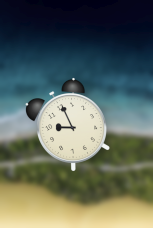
10.01
